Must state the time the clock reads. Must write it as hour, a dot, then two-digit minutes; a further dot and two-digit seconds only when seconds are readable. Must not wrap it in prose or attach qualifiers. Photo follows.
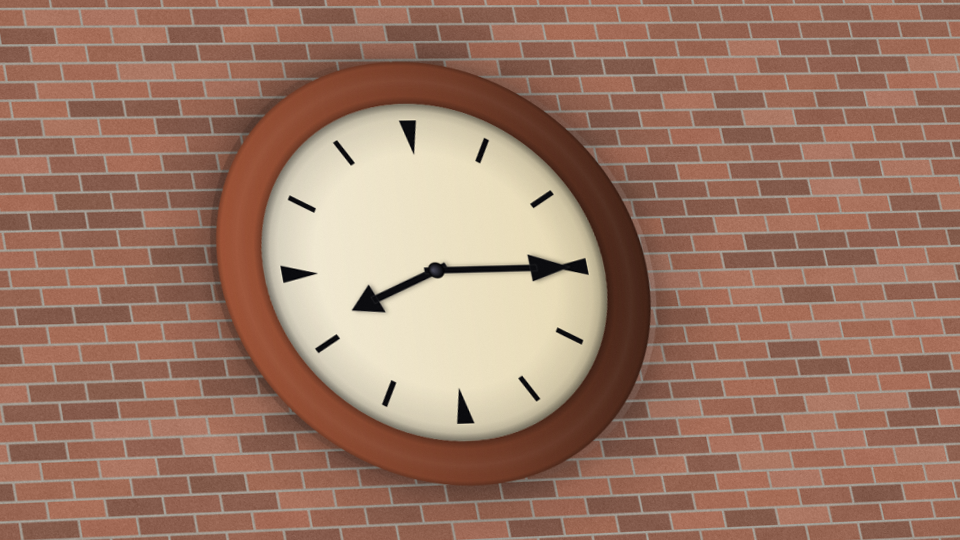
8.15
